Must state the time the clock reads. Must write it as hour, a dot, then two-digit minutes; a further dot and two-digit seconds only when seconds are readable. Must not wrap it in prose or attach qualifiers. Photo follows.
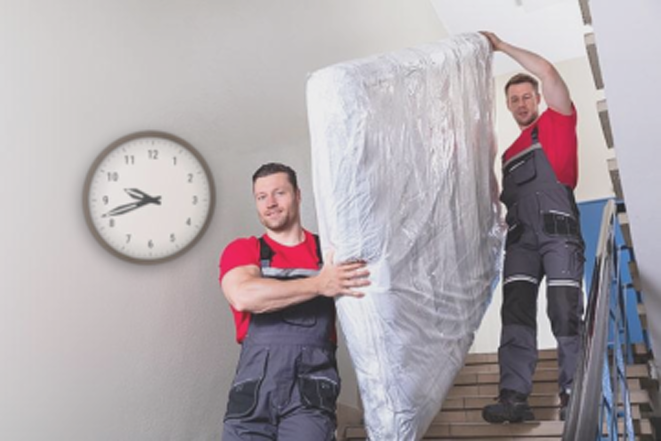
9.42
